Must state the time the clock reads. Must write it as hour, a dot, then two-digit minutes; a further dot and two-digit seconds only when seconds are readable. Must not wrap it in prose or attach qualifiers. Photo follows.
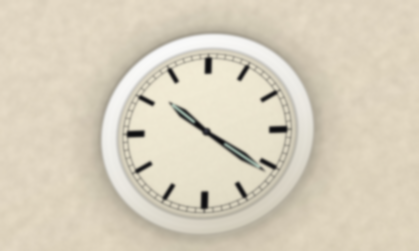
10.21
